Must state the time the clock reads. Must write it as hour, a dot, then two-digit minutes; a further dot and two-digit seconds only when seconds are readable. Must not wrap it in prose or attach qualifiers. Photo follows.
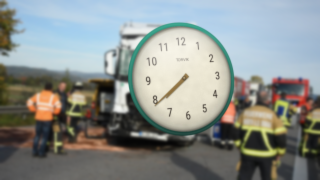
7.39
